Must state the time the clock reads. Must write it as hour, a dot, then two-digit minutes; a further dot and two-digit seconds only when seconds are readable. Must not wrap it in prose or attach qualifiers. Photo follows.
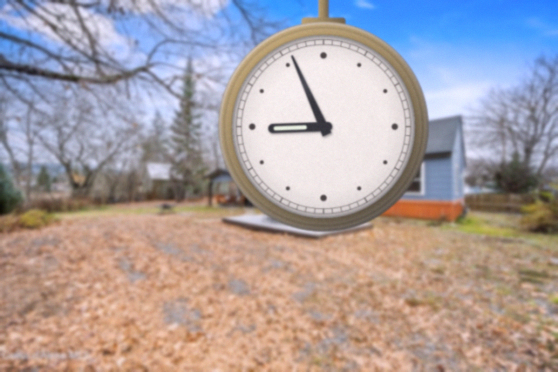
8.56
